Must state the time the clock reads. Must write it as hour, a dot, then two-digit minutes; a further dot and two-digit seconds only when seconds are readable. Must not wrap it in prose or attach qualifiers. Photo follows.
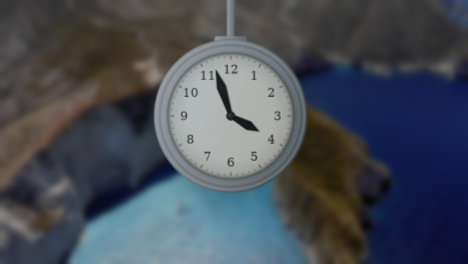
3.57
